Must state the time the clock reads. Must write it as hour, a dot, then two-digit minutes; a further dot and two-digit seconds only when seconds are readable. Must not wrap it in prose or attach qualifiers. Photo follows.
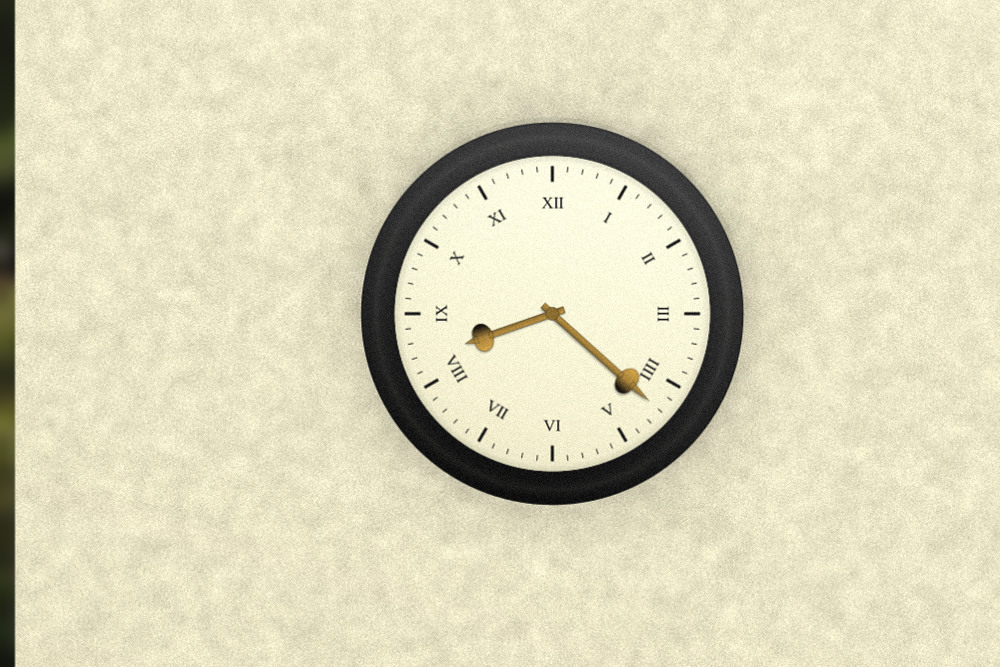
8.22
